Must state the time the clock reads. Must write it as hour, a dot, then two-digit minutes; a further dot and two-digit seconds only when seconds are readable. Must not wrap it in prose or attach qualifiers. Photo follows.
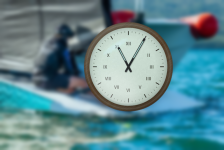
11.05
